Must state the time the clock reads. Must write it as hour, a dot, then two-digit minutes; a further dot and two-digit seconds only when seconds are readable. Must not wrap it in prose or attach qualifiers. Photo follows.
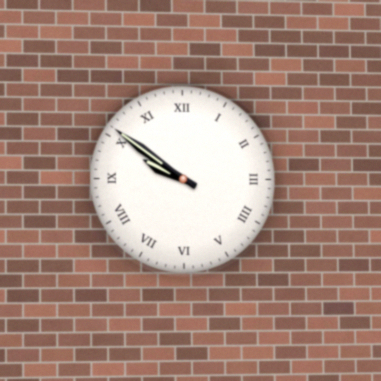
9.51
